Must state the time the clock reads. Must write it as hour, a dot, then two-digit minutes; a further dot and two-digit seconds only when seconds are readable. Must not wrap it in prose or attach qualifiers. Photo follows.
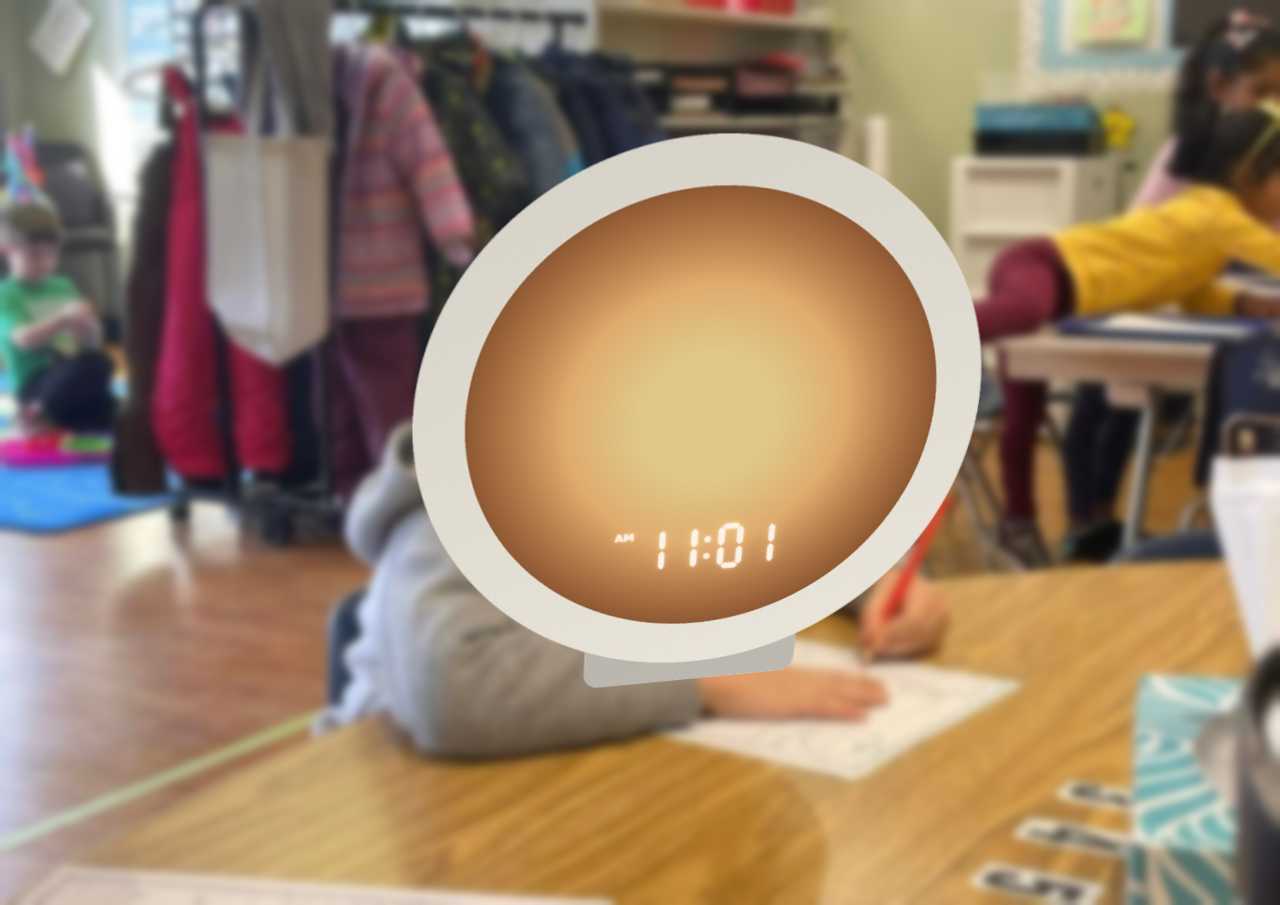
11.01
